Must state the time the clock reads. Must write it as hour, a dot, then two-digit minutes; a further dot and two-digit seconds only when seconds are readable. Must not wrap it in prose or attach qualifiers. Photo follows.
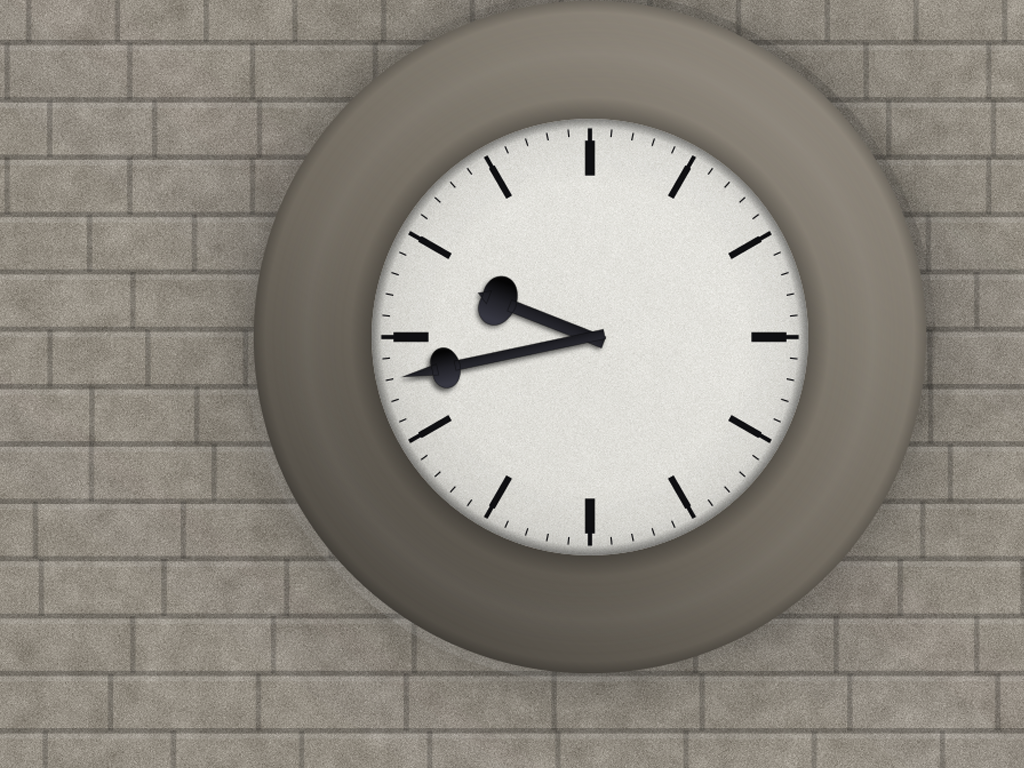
9.43
